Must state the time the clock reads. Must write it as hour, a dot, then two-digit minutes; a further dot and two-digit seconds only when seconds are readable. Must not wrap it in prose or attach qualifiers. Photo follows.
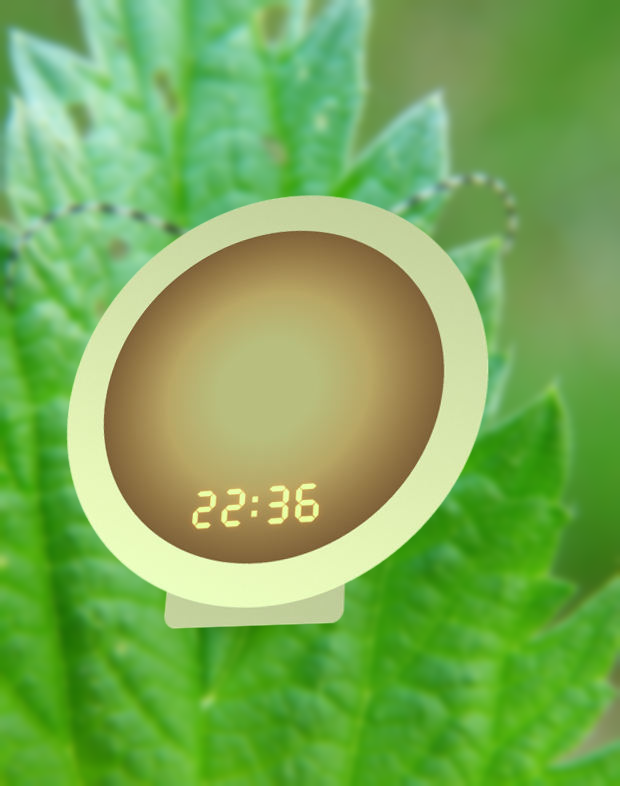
22.36
